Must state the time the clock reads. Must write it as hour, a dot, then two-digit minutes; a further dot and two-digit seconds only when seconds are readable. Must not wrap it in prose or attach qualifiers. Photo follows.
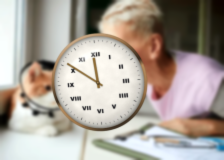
11.51
